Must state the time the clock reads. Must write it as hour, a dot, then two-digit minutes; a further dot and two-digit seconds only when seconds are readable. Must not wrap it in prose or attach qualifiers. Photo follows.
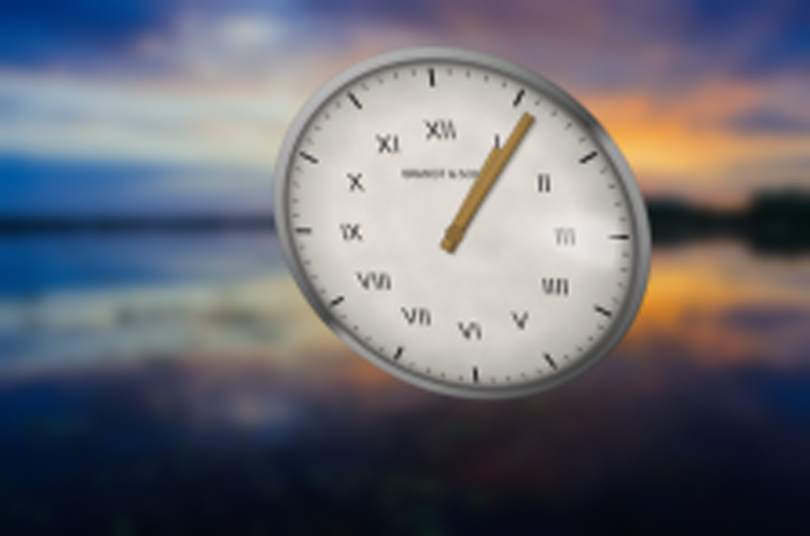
1.06
